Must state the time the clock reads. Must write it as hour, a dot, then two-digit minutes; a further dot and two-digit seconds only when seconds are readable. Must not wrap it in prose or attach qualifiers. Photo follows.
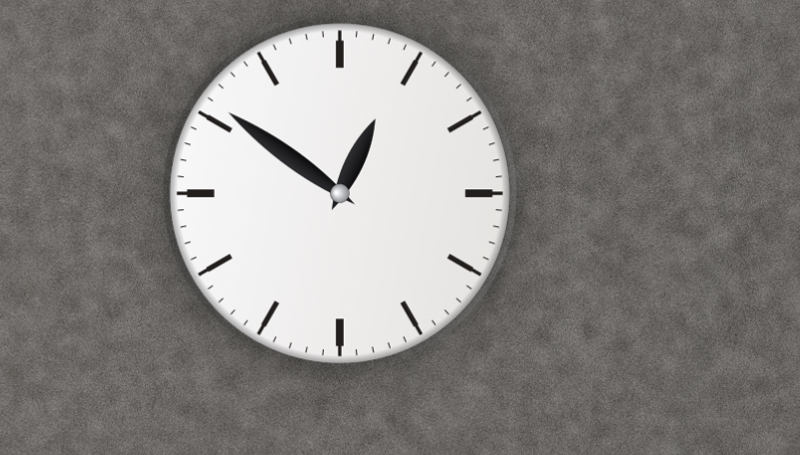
12.51
